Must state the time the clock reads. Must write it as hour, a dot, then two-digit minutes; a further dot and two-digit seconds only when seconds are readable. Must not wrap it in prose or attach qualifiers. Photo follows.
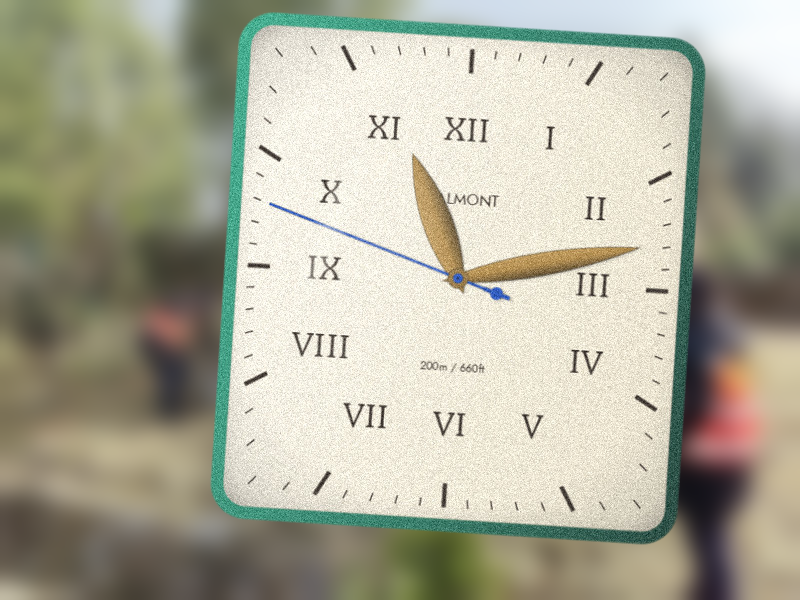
11.12.48
